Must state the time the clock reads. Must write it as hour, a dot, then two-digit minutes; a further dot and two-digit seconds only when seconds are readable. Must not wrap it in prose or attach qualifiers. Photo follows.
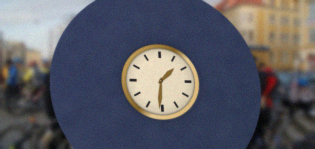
1.31
